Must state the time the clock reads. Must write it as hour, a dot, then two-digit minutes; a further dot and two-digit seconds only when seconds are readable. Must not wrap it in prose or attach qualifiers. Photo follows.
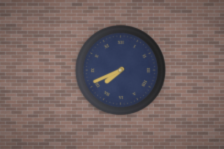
7.41
